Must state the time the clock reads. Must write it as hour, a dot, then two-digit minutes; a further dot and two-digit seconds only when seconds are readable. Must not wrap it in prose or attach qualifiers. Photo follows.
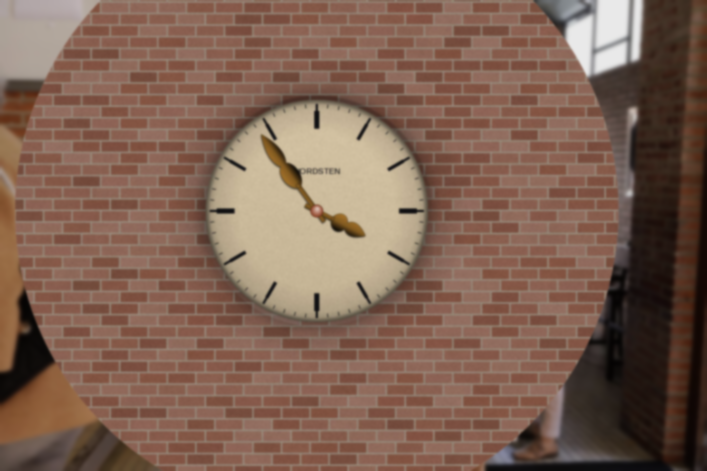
3.54
